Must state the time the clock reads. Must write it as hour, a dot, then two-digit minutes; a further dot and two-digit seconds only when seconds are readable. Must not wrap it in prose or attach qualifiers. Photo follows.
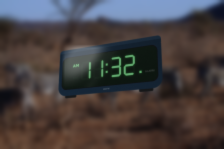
11.32
